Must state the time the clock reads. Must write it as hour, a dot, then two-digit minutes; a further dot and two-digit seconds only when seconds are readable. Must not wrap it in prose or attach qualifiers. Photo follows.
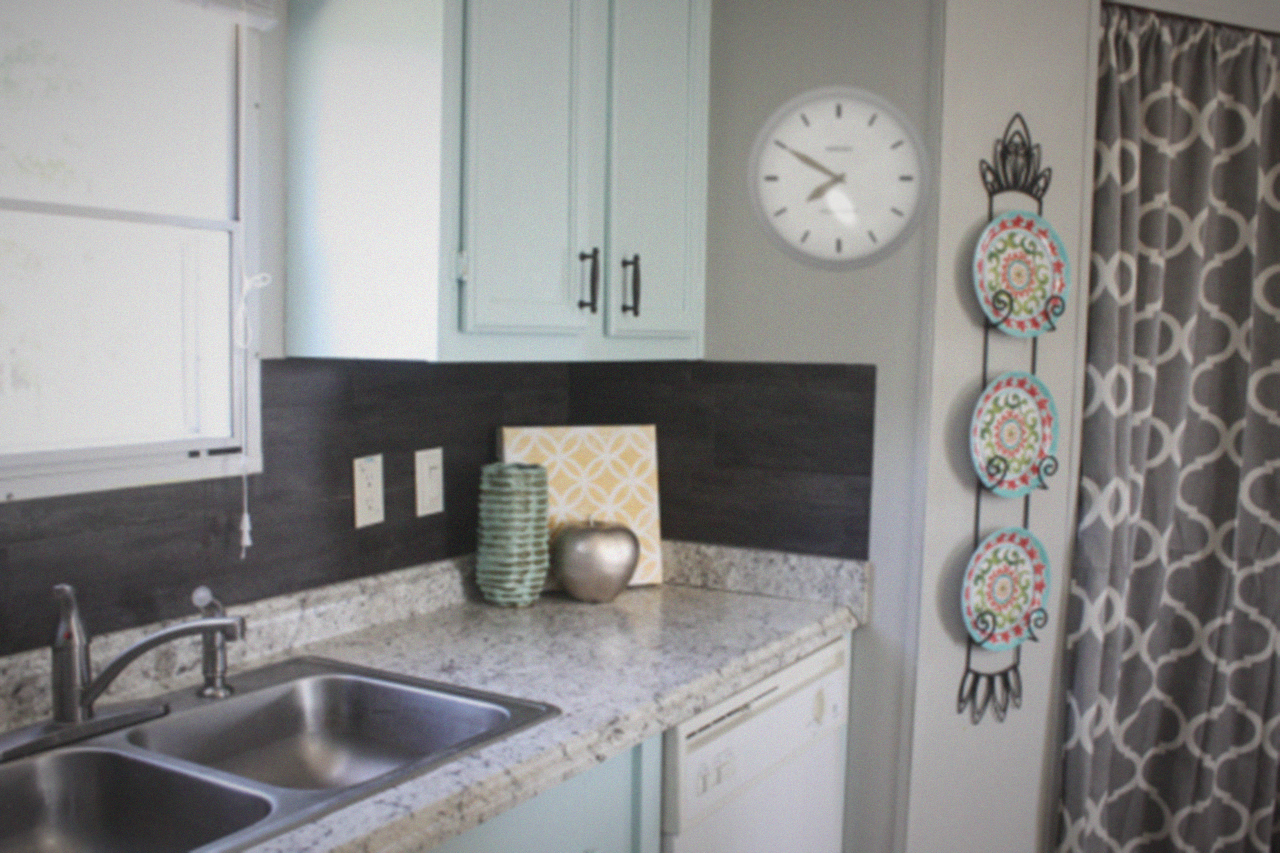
7.50
